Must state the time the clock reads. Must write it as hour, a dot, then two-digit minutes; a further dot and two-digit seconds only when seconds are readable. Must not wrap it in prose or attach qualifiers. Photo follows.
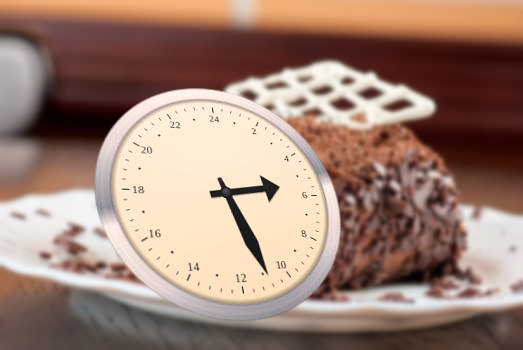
5.27
